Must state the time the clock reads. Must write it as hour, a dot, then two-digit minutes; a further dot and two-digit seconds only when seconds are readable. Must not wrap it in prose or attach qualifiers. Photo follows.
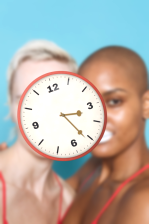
3.26
